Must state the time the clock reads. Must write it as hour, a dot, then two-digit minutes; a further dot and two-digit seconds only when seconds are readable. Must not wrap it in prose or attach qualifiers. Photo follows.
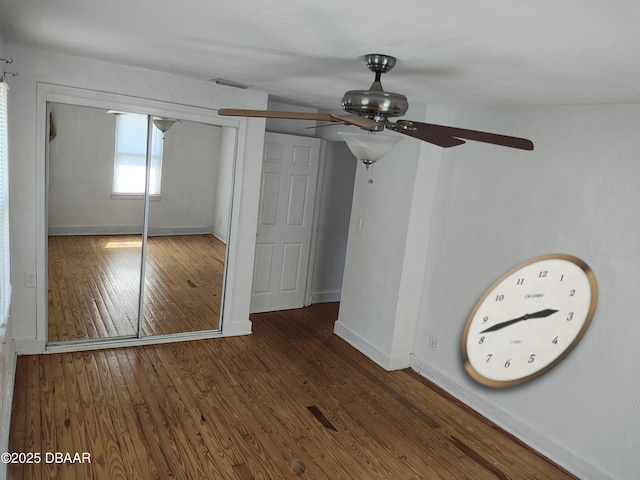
2.42
